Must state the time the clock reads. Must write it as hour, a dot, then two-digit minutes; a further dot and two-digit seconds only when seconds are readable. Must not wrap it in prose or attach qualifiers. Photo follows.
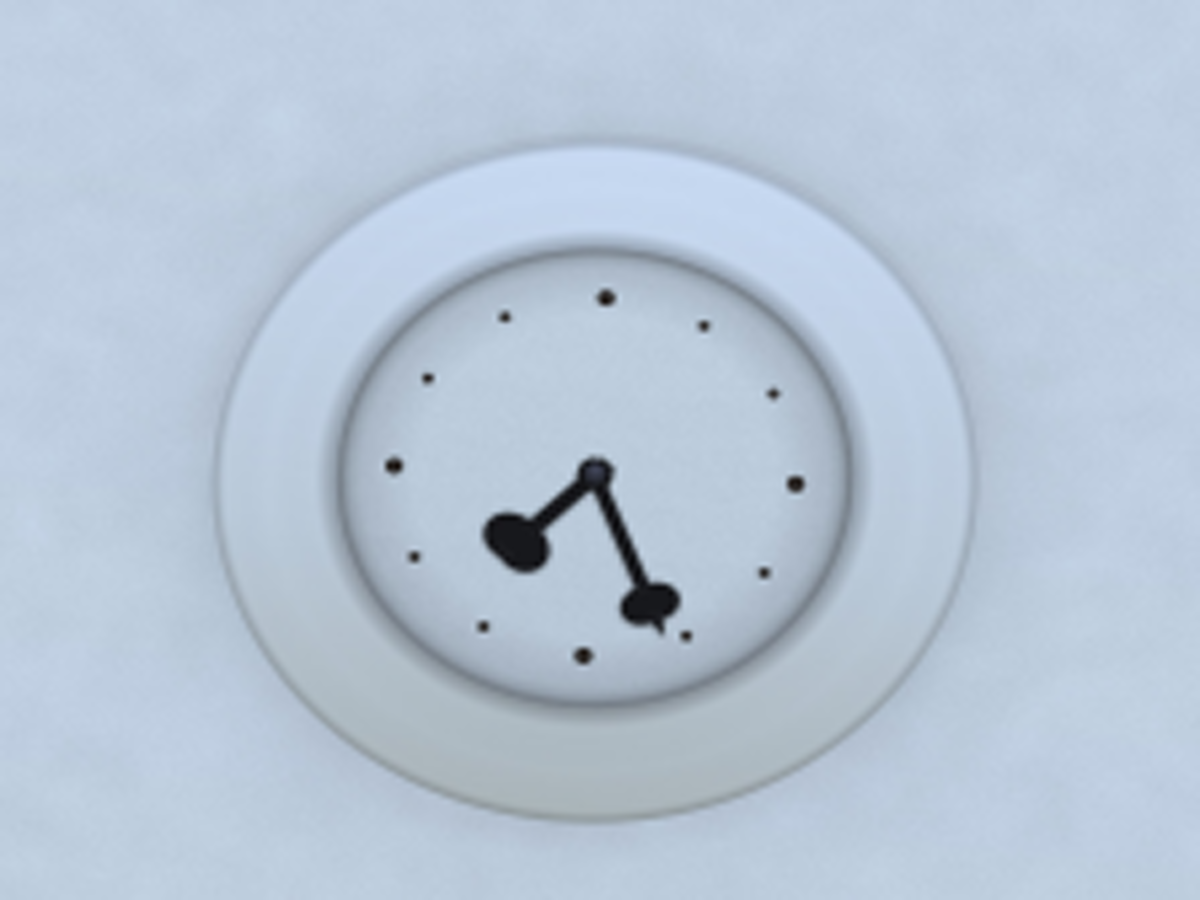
7.26
